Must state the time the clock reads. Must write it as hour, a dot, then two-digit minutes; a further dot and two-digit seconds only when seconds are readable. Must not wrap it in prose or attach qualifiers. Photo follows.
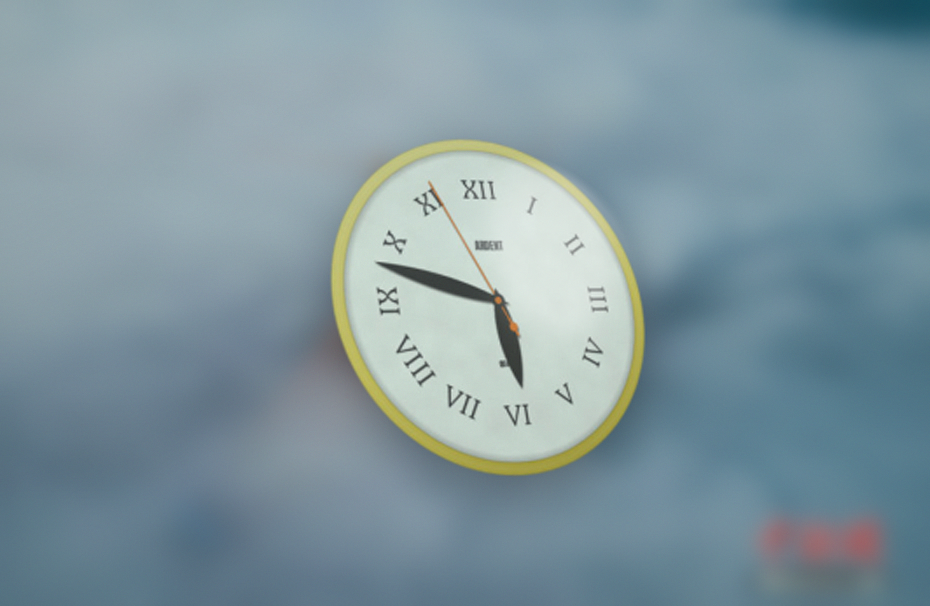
5.47.56
